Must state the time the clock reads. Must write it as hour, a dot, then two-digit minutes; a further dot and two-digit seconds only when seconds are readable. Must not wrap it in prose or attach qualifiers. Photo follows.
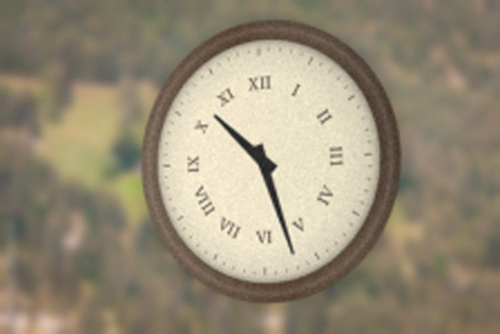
10.27
